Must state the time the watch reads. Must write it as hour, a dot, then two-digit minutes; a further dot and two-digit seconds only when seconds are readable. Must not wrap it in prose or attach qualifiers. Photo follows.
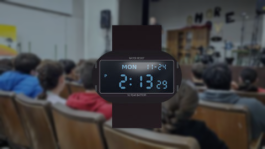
2.13.29
